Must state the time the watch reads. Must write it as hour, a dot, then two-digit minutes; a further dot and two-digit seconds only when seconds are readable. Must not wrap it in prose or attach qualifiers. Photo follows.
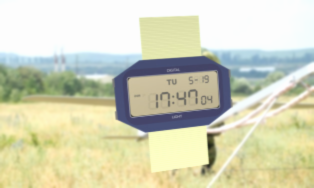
17.47.04
